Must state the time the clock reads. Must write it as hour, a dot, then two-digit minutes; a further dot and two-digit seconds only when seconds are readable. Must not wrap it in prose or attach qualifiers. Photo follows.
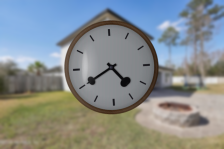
4.40
